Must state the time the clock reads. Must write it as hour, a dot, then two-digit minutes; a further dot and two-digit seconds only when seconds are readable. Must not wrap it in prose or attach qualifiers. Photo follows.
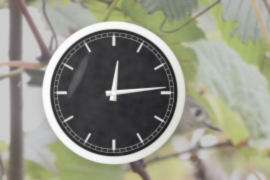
12.14
